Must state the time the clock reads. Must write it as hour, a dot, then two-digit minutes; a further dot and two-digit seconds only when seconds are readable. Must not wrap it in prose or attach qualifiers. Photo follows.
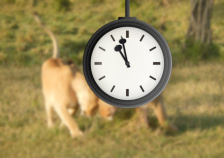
10.58
